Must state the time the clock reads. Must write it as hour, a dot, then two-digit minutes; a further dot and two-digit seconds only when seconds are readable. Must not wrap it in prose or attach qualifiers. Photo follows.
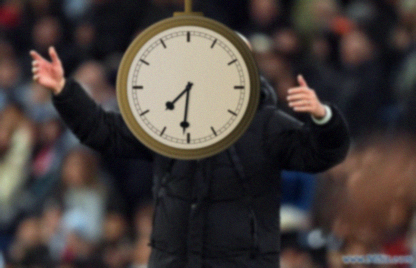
7.31
